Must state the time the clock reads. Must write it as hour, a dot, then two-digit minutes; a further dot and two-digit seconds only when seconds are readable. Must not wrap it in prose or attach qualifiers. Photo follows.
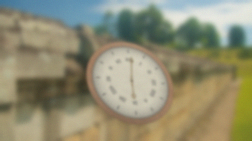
6.01
